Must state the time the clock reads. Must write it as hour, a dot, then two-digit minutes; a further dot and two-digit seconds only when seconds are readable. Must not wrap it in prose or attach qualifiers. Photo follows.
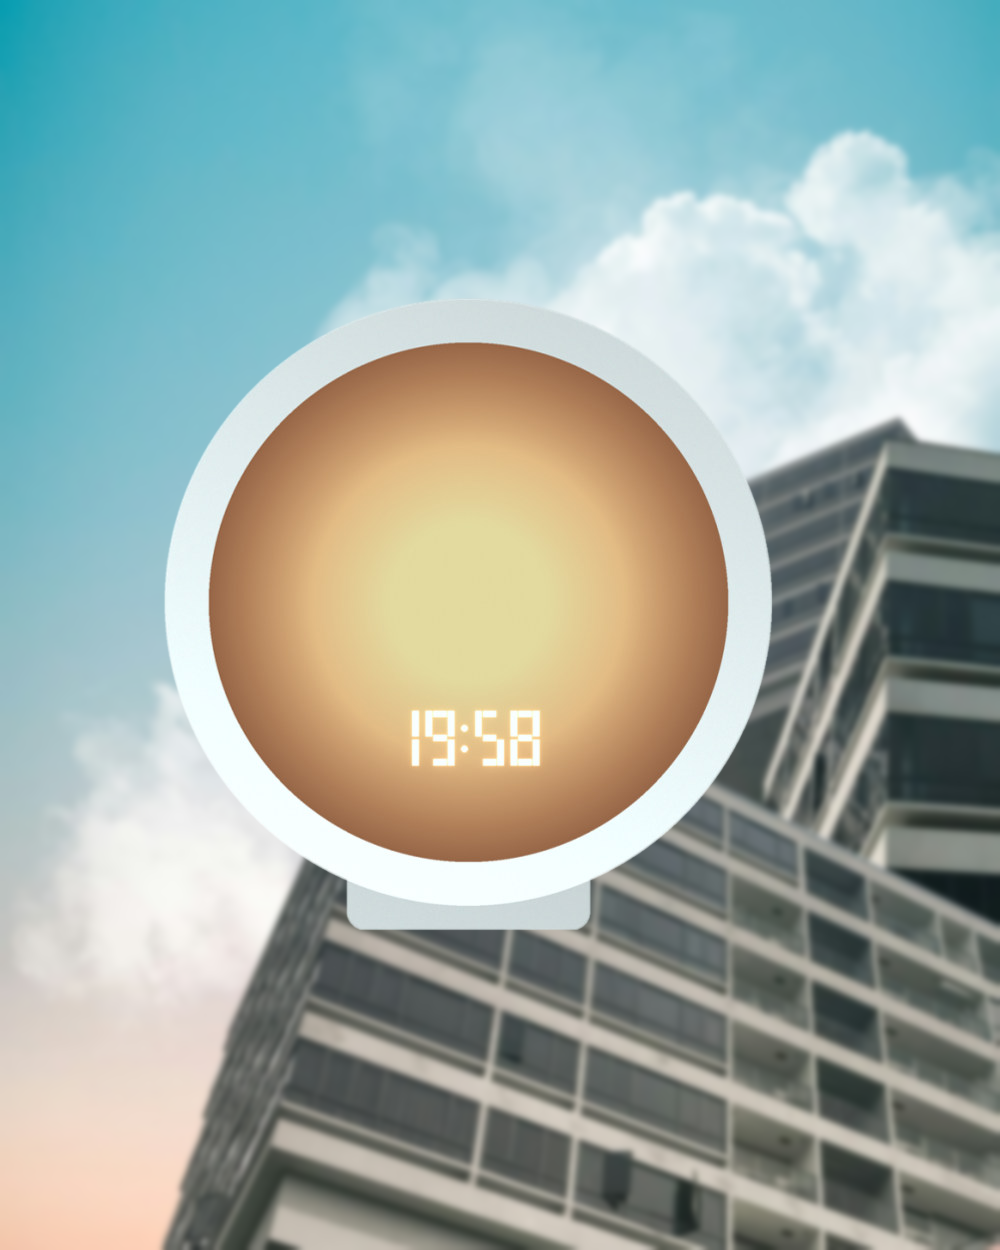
19.58
